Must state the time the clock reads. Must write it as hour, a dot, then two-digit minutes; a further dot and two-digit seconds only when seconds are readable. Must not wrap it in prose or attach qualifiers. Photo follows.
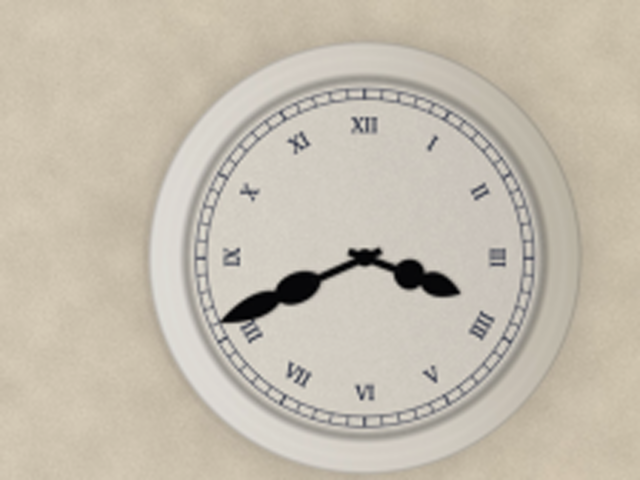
3.41
